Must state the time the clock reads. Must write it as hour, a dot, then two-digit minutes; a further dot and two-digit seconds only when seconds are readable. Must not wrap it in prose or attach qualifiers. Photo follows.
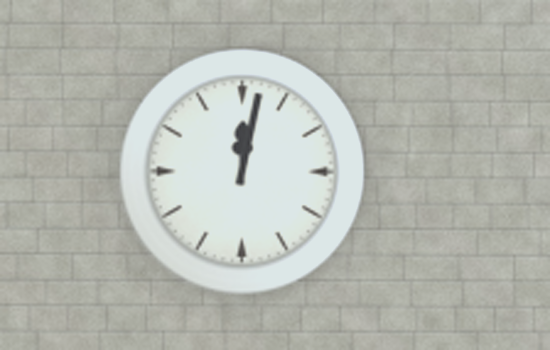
12.02
